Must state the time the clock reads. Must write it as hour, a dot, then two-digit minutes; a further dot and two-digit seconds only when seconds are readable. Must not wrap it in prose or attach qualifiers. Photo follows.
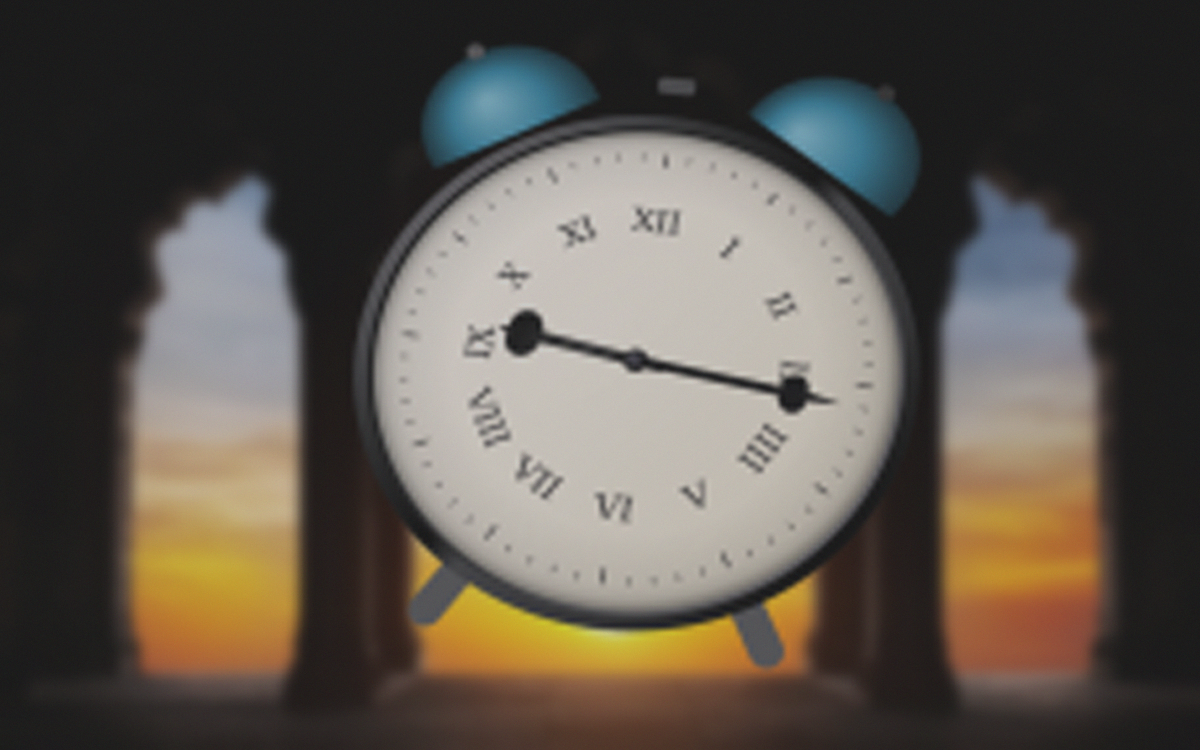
9.16
